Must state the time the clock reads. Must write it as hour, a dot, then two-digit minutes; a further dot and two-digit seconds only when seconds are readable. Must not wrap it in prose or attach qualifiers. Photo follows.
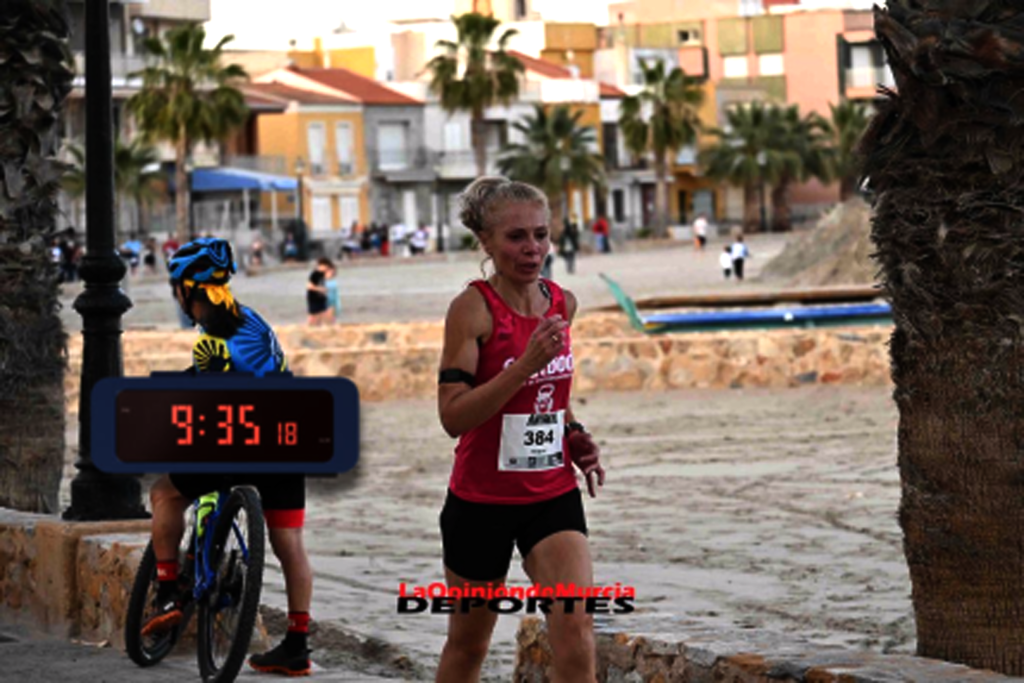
9.35.18
